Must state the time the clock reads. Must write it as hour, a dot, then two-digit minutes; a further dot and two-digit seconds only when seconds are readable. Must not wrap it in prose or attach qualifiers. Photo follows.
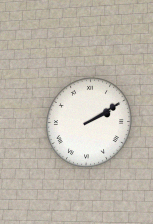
2.10
